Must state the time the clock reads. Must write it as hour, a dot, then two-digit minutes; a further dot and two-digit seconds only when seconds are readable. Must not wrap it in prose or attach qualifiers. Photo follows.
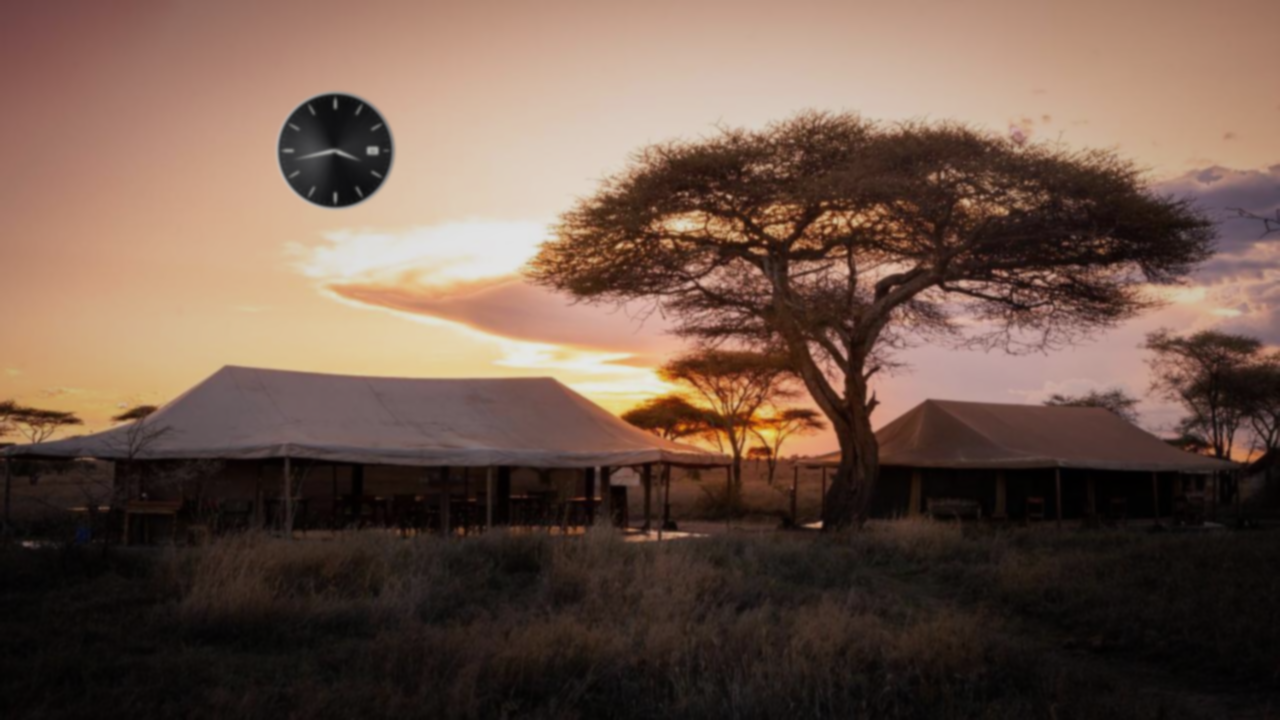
3.43
